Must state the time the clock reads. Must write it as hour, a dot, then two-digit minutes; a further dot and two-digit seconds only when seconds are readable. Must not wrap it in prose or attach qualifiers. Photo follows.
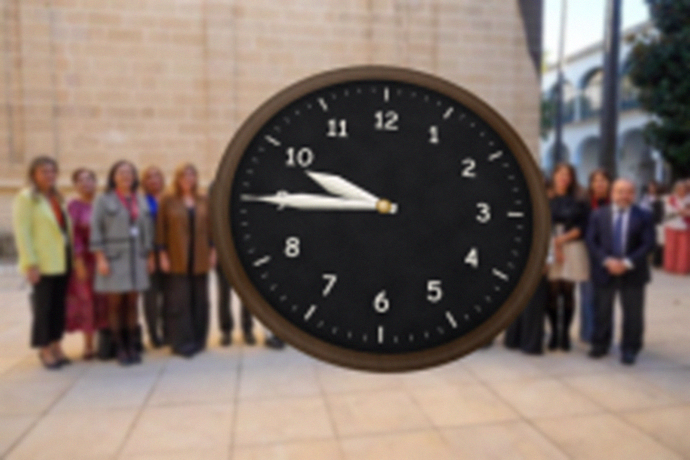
9.45
